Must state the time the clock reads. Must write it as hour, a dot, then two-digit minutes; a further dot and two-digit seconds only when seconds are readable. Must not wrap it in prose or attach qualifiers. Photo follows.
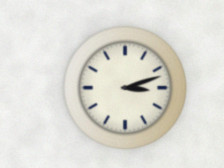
3.12
